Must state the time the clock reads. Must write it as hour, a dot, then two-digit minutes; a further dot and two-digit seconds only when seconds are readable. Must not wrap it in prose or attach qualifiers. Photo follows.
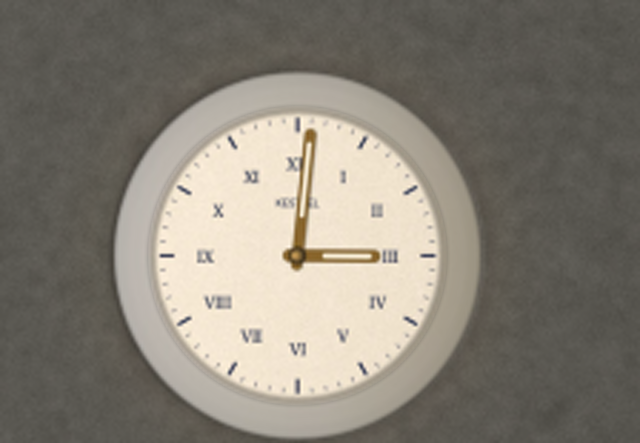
3.01
